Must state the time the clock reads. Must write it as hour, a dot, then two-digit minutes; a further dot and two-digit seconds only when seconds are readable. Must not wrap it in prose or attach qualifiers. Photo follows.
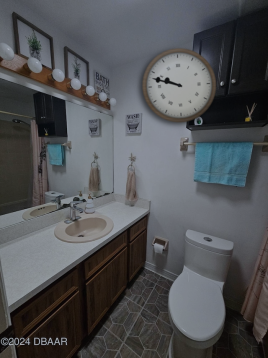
9.48
